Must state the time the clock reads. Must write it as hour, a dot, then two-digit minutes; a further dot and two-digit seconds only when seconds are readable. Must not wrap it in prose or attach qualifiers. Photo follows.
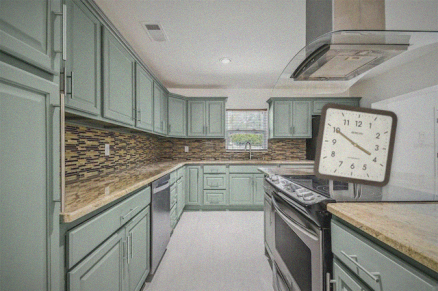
3.50
